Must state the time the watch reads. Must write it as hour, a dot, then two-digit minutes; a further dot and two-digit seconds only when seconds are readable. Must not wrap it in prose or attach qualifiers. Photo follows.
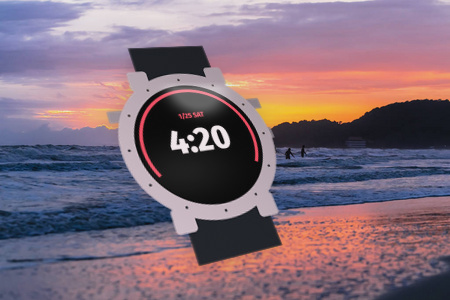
4.20
